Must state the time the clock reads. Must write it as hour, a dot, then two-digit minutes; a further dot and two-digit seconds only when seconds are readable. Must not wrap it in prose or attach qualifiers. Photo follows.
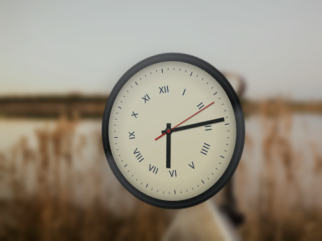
6.14.11
